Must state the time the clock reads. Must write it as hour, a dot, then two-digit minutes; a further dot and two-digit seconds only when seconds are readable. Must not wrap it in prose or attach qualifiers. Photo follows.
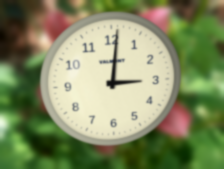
3.01
